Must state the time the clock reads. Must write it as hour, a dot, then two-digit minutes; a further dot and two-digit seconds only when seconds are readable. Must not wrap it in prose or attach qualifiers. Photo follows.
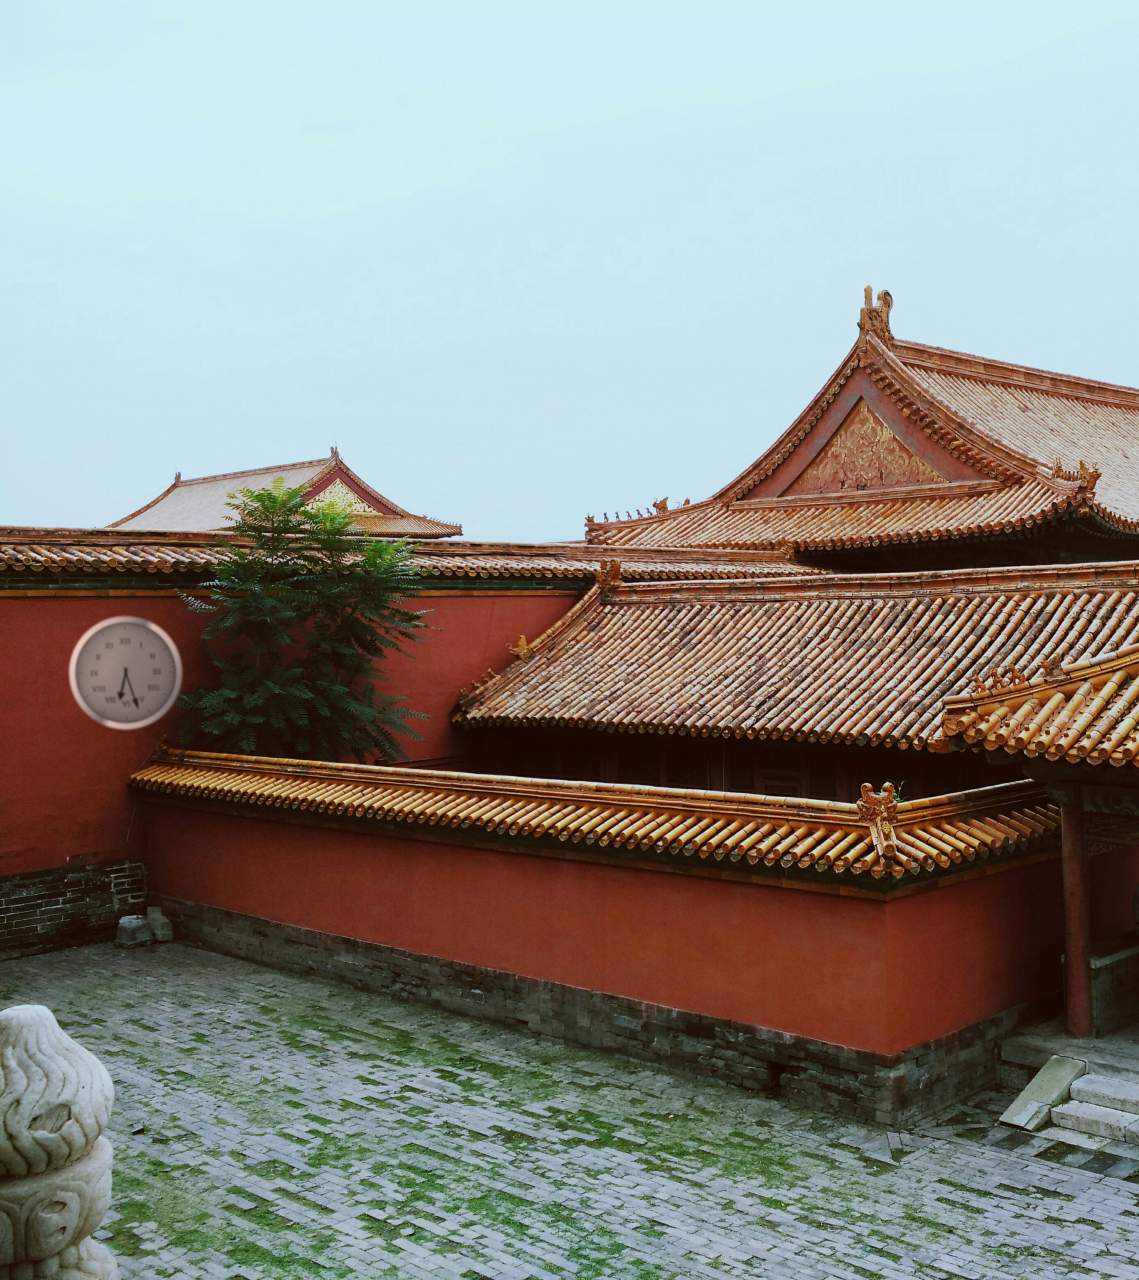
6.27
